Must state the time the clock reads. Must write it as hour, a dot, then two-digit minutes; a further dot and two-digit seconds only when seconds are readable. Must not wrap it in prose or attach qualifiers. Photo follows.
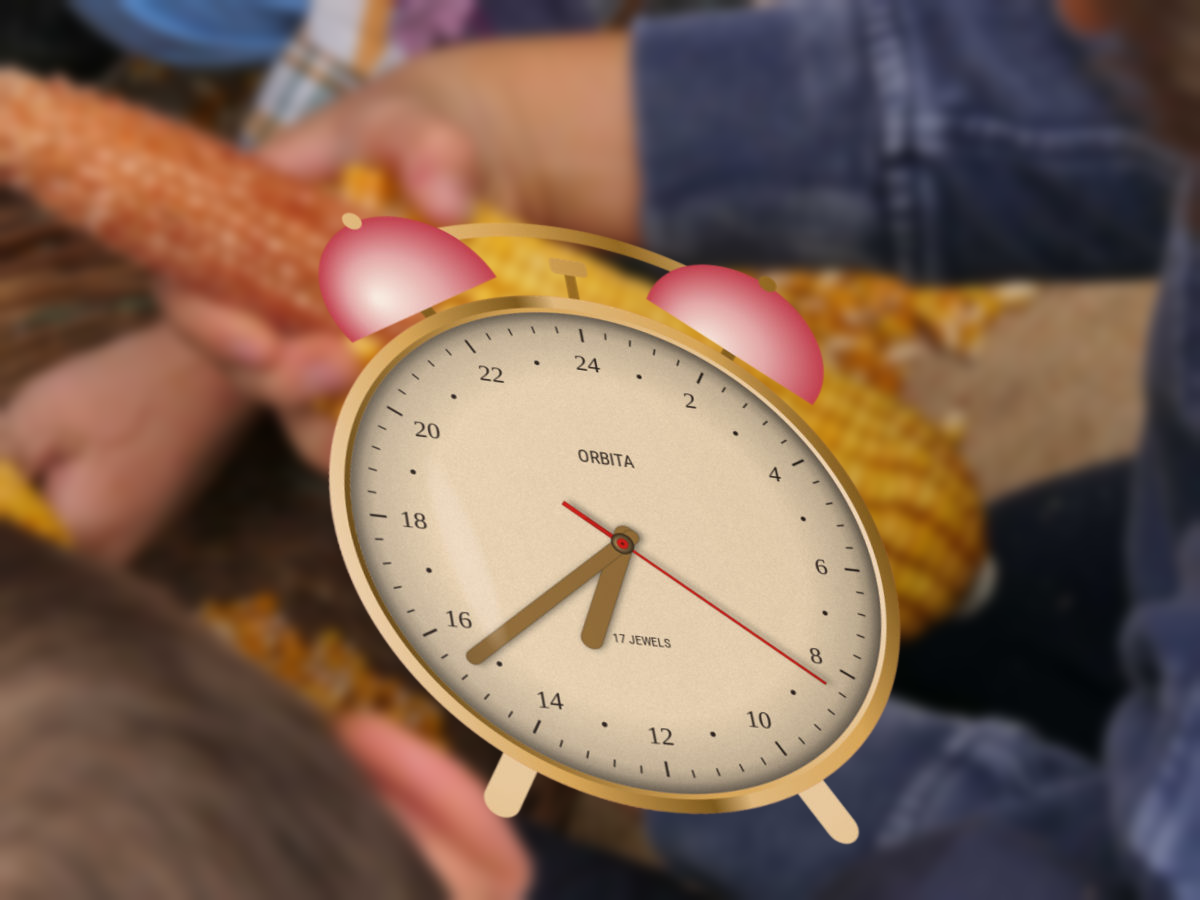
13.38.21
